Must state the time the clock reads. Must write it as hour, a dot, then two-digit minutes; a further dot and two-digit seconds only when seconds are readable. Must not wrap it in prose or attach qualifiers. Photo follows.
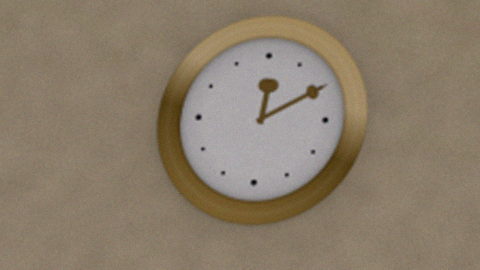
12.10
